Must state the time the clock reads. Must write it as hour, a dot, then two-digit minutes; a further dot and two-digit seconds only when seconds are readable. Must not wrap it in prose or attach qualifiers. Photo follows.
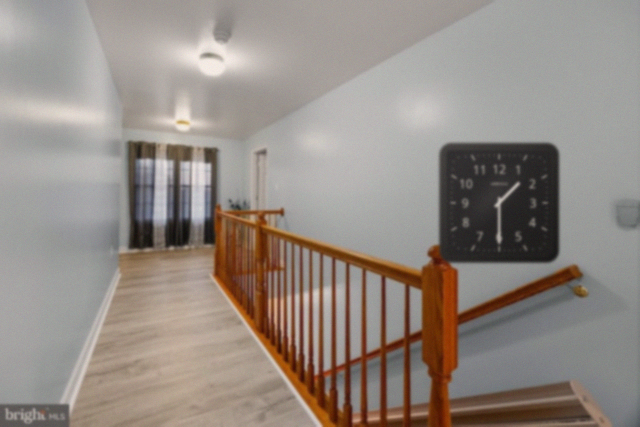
1.30
